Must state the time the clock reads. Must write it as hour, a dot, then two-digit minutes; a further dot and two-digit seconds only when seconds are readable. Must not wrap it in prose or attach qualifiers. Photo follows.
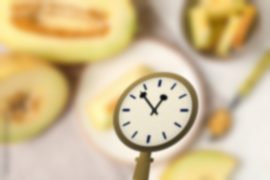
12.53
